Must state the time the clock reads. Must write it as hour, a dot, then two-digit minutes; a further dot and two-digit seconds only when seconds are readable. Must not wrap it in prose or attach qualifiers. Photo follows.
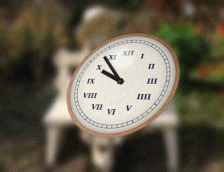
9.53
